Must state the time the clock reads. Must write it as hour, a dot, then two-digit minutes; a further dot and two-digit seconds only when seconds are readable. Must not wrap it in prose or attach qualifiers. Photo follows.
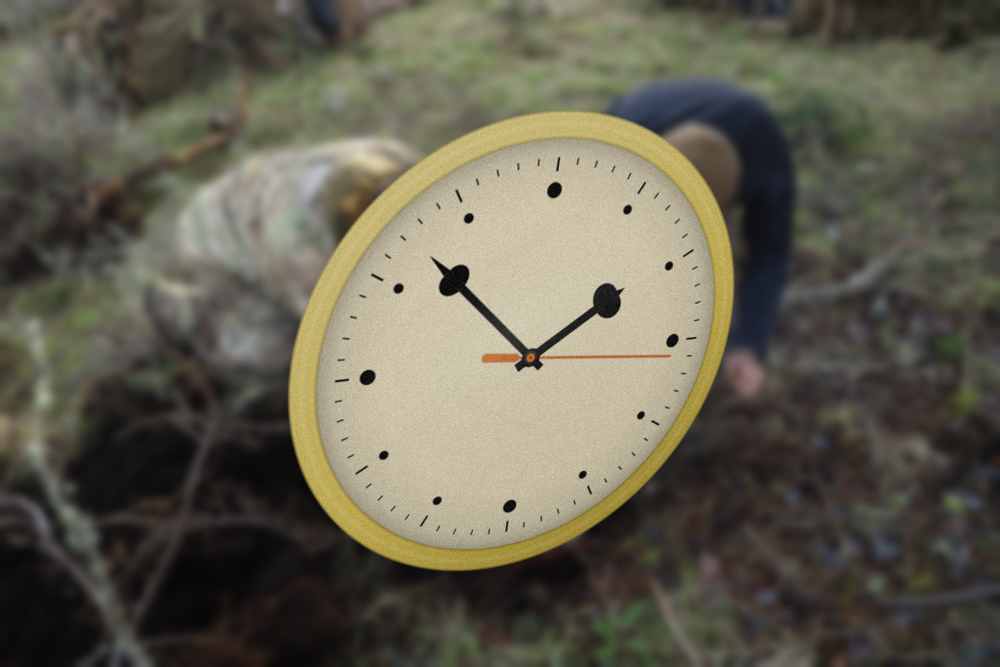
1.52.16
